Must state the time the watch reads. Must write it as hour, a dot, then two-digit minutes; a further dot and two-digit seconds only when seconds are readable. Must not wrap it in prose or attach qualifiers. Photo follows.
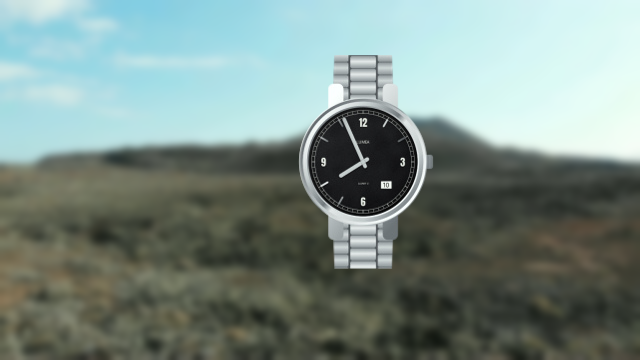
7.56
